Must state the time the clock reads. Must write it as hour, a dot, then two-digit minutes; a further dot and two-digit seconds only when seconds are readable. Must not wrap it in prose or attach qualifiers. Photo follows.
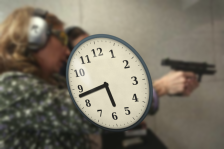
5.43
